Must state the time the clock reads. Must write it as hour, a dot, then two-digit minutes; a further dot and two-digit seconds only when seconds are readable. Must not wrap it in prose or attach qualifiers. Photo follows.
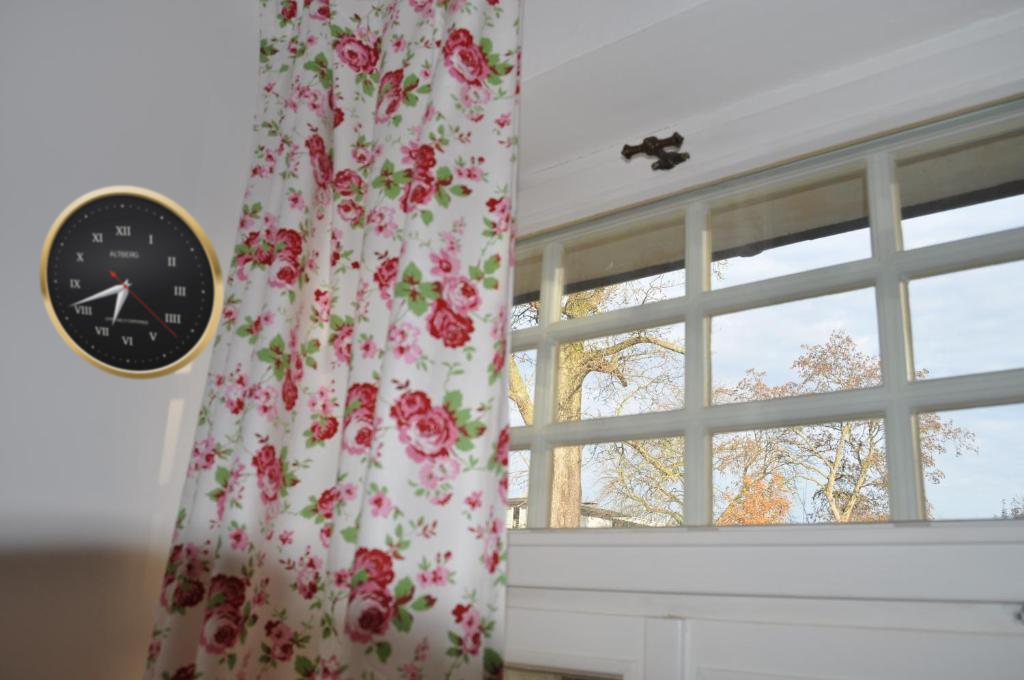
6.41.22
